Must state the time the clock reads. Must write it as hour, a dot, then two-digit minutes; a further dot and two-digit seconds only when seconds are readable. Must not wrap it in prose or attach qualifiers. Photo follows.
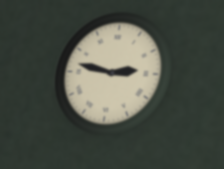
2.47
